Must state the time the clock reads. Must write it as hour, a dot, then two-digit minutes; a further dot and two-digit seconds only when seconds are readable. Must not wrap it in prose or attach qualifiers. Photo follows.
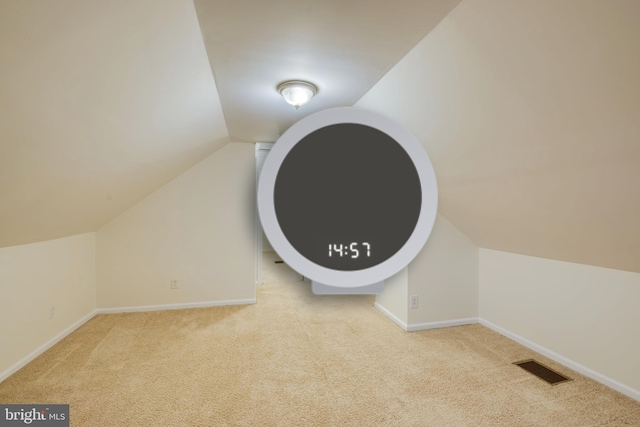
14.57
